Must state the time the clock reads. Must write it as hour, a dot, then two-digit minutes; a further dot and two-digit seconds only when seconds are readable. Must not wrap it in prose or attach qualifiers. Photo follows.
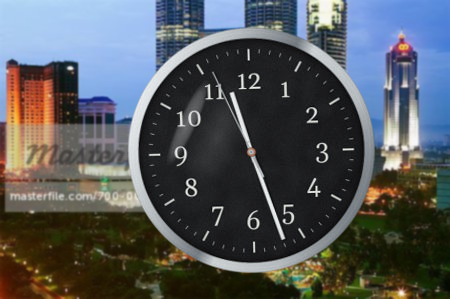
11.26.56
